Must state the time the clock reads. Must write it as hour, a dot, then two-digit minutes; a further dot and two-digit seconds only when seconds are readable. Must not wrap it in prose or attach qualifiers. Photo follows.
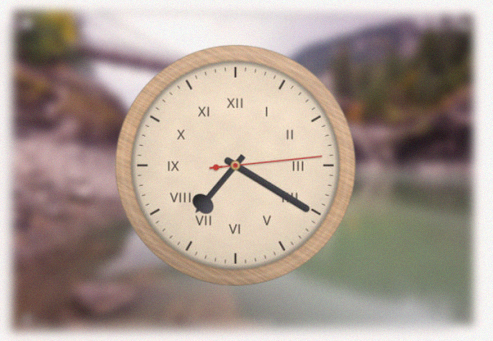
7.20.14
